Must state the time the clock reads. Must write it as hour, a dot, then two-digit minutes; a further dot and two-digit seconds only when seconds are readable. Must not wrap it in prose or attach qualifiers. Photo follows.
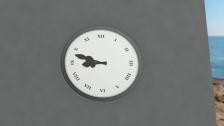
8.48
